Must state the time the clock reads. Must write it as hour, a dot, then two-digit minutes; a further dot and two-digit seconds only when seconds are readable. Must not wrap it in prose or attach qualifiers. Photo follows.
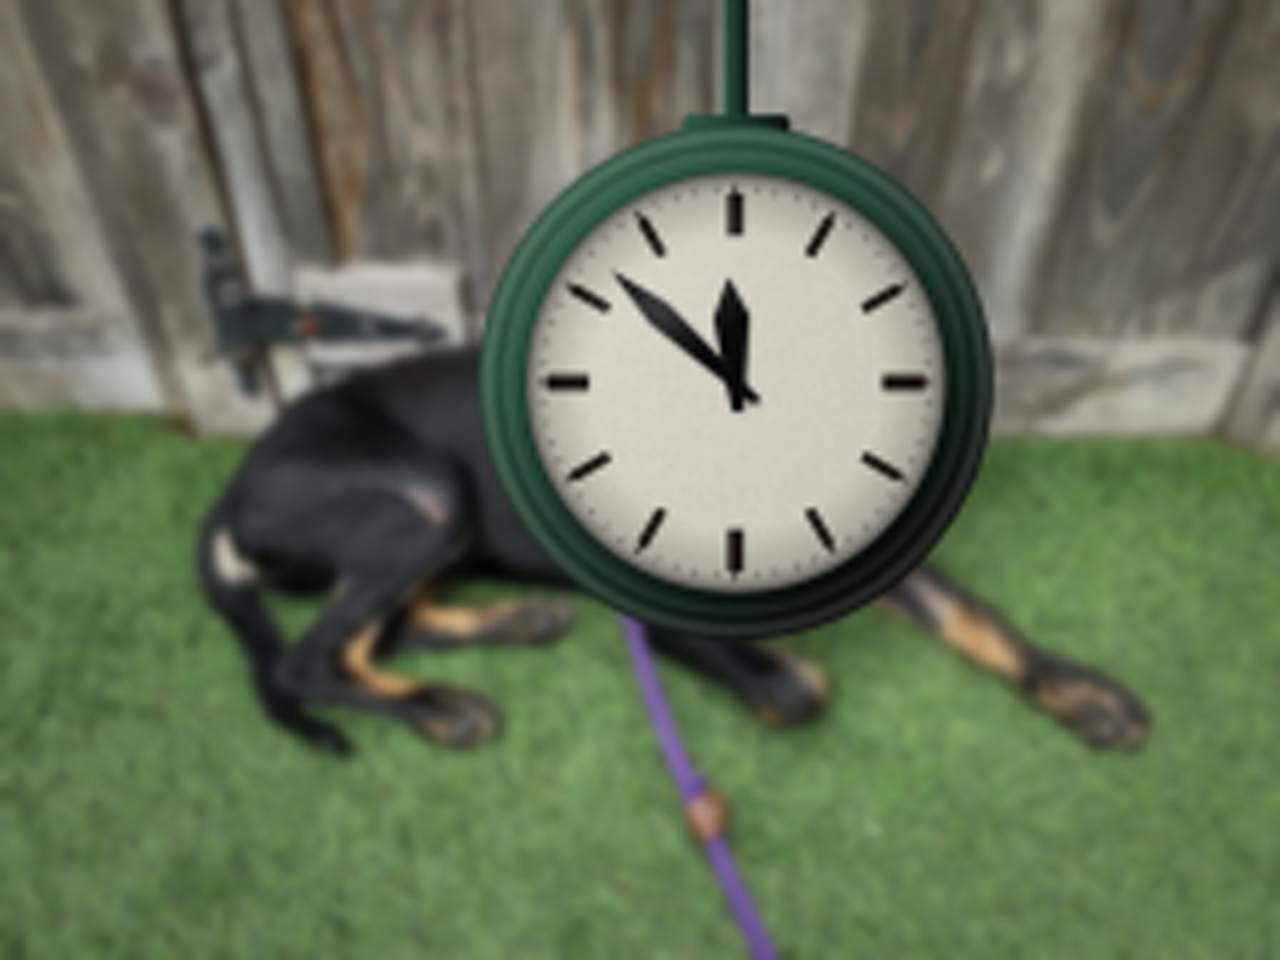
11.52
